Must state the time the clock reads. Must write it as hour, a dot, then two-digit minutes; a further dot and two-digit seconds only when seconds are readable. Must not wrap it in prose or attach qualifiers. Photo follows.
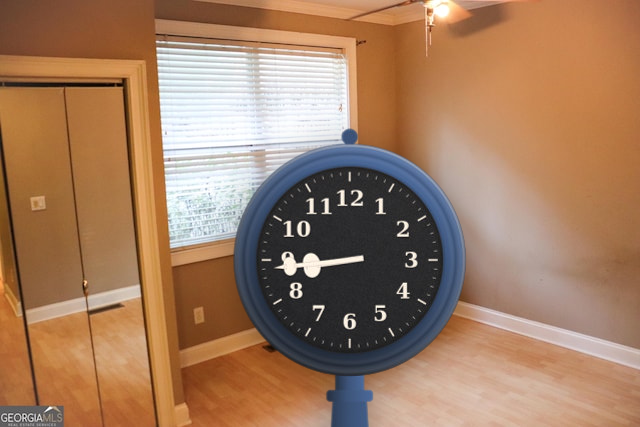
8.44
